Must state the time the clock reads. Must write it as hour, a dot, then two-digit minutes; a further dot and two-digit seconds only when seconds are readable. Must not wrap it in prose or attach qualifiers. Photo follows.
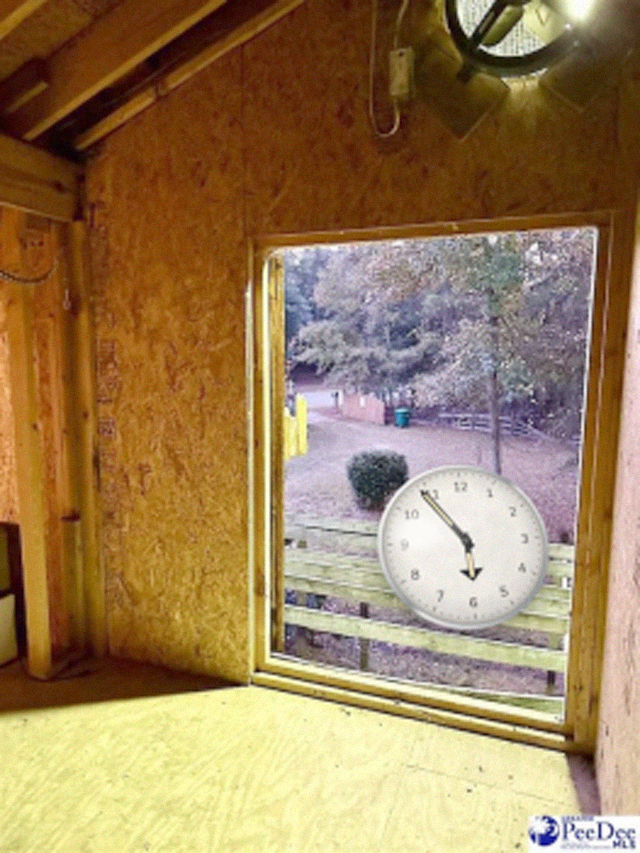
5.54
